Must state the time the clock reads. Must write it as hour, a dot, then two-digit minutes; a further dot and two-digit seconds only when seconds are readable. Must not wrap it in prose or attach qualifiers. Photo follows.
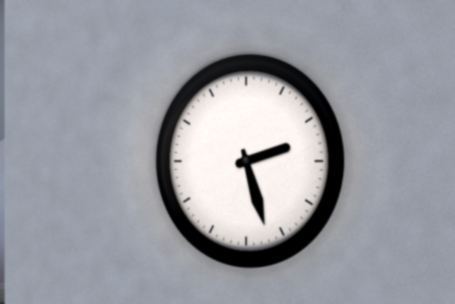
2.27
